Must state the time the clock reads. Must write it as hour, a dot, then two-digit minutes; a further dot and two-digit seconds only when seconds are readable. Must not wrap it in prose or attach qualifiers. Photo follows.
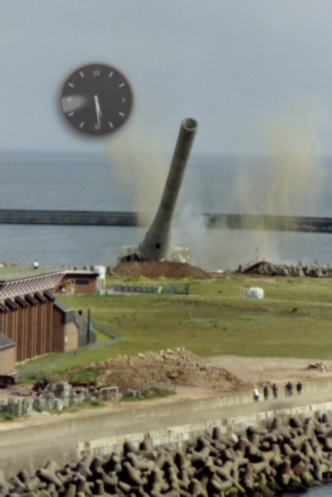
5.29
